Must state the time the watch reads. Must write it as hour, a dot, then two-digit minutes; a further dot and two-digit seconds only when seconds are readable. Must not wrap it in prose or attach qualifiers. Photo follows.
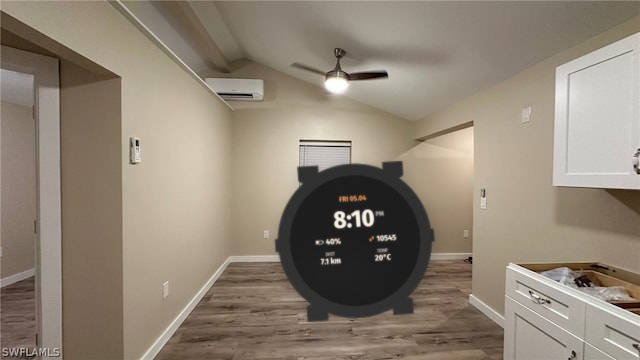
8.10
